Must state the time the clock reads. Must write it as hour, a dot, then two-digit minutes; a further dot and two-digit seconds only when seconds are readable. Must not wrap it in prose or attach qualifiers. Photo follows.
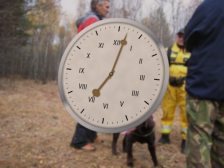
7.02
